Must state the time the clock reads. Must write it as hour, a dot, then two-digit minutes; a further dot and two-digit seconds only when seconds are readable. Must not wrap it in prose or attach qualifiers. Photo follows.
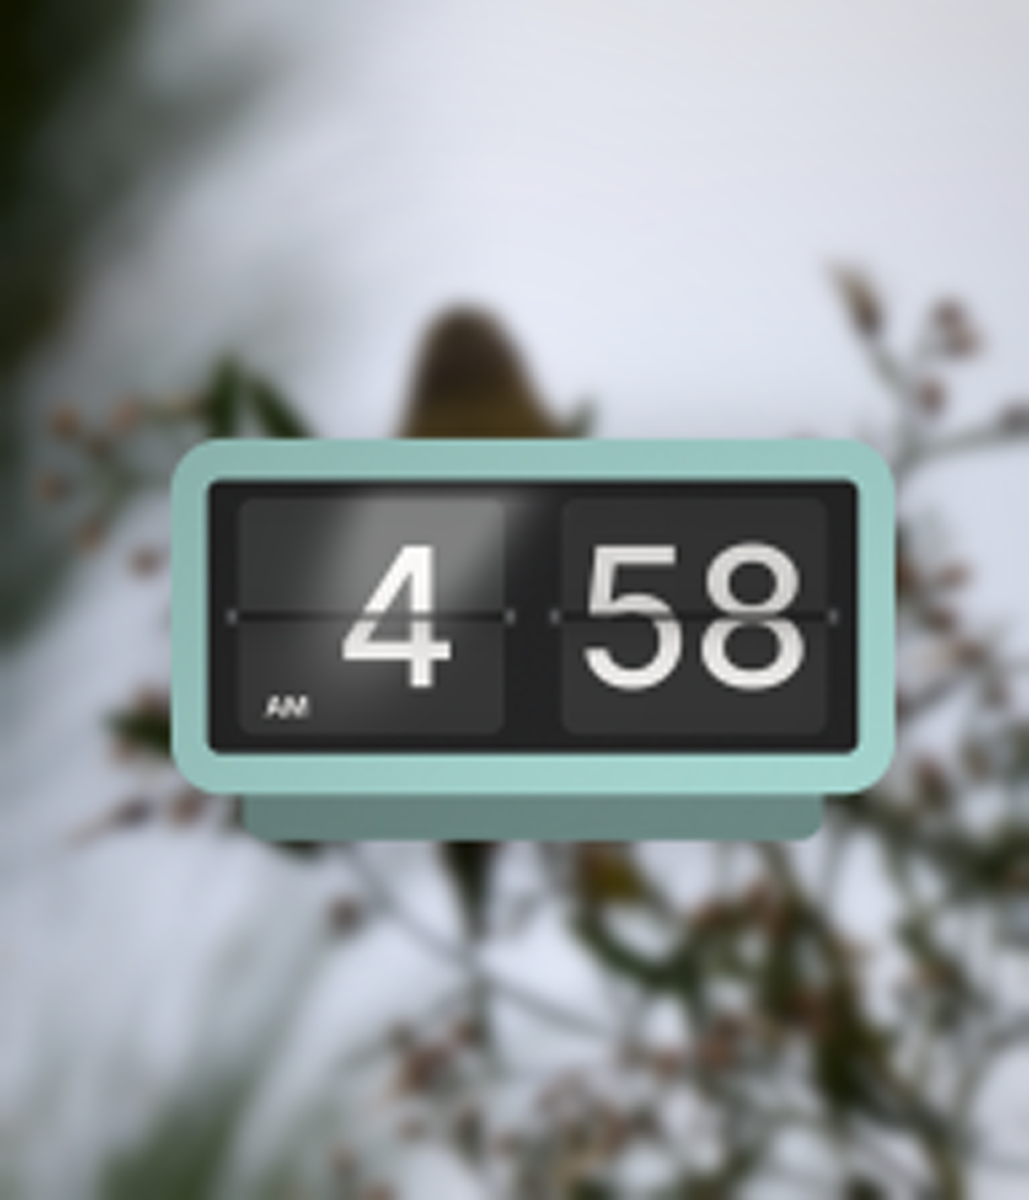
4.58
